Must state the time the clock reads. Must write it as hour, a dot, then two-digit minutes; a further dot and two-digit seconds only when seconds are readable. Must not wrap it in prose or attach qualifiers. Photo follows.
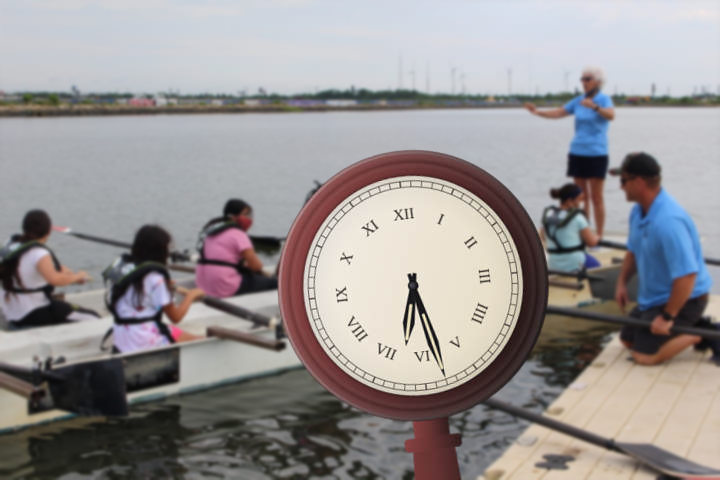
6.28
